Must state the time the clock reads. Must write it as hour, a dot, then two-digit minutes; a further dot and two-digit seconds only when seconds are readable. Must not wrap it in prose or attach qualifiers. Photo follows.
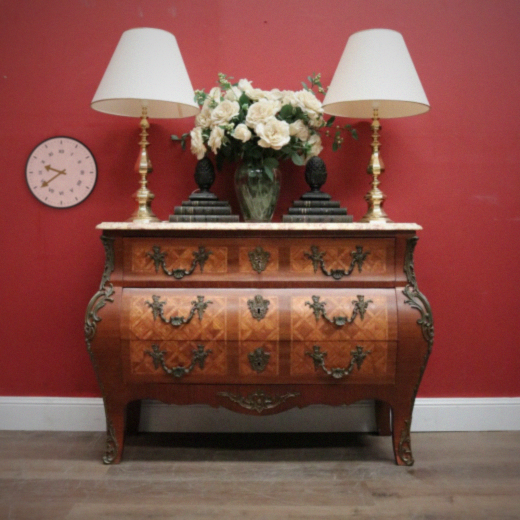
9.39
